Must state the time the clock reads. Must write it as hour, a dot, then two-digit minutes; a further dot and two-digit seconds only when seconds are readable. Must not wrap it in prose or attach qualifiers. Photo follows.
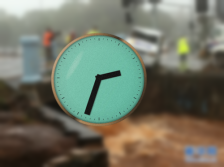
2.33
